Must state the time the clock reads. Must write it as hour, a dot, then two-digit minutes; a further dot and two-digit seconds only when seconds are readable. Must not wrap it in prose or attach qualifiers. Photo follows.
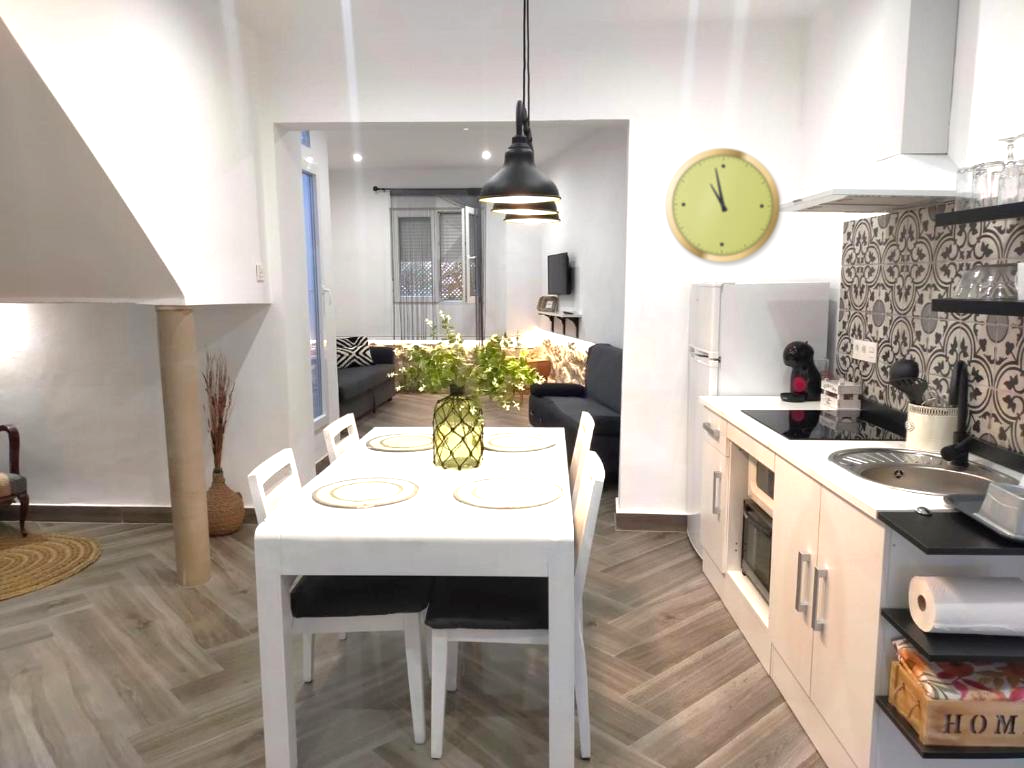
10.58
